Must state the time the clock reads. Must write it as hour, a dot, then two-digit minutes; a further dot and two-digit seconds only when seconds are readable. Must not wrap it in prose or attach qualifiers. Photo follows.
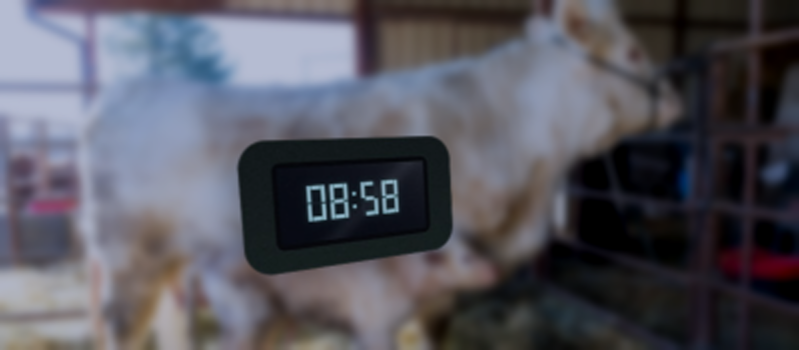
8.58
